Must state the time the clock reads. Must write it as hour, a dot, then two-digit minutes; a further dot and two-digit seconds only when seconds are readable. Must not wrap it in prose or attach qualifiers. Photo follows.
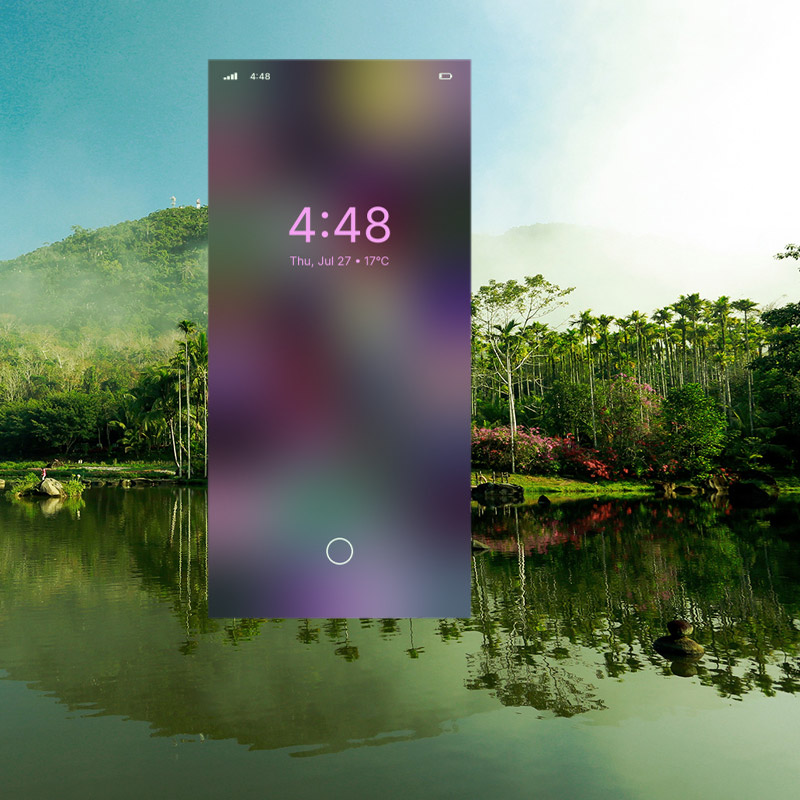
4.48
